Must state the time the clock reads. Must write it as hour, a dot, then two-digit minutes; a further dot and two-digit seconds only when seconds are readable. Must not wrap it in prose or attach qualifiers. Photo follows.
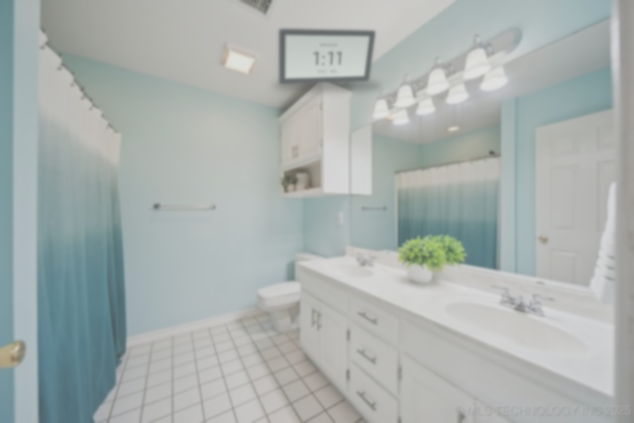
1.11
